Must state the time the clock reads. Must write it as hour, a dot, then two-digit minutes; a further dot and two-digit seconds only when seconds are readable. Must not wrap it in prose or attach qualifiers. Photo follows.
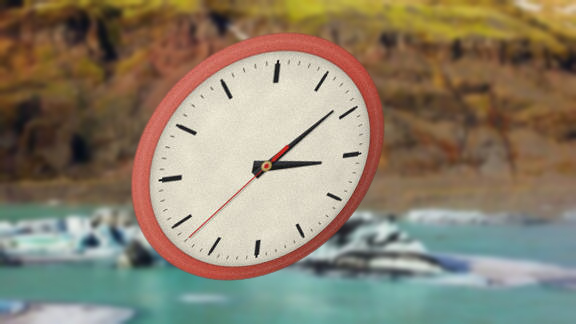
3.08.38
